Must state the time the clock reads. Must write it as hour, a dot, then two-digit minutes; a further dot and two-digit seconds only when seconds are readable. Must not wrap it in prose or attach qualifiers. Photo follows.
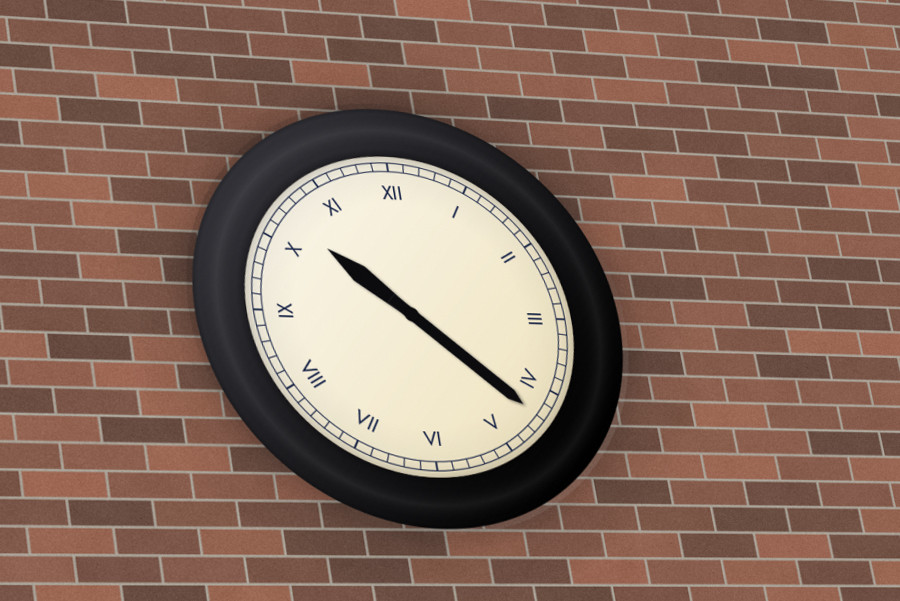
10.22
